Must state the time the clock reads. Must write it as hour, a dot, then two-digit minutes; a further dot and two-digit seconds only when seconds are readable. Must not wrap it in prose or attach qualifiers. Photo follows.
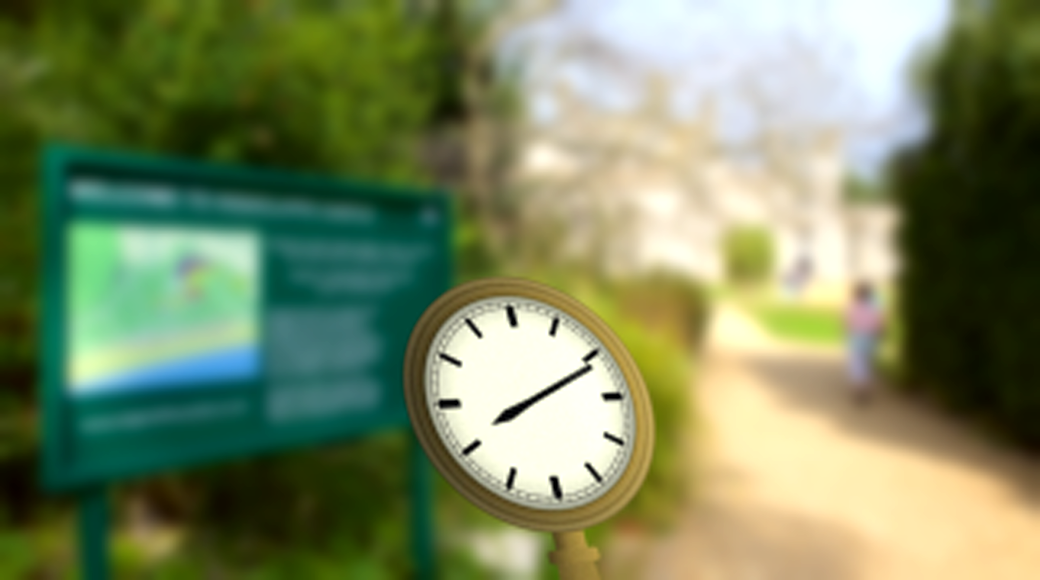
8.11
